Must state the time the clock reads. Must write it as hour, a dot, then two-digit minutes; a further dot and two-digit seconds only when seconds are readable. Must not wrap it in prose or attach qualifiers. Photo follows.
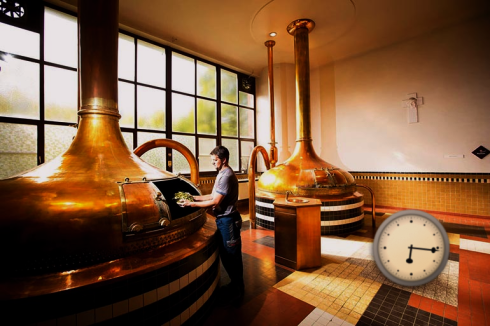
6.16
